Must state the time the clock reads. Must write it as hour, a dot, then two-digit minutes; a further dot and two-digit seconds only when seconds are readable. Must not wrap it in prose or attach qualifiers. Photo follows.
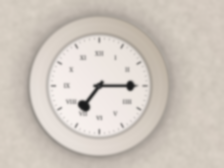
7.15
